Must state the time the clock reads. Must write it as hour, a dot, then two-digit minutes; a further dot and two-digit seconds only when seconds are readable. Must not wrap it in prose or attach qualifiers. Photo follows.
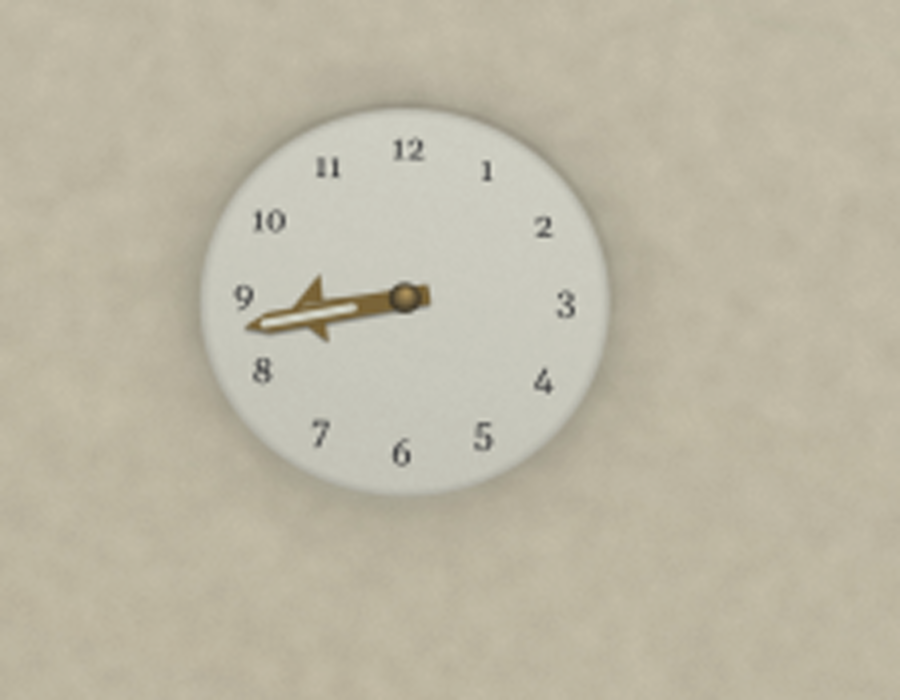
8.43
